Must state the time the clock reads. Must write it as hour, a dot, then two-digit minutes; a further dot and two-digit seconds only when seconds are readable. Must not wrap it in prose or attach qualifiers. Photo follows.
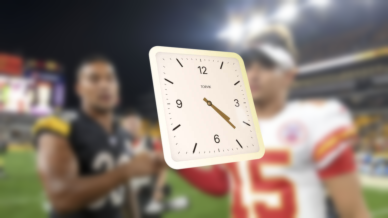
4.23
